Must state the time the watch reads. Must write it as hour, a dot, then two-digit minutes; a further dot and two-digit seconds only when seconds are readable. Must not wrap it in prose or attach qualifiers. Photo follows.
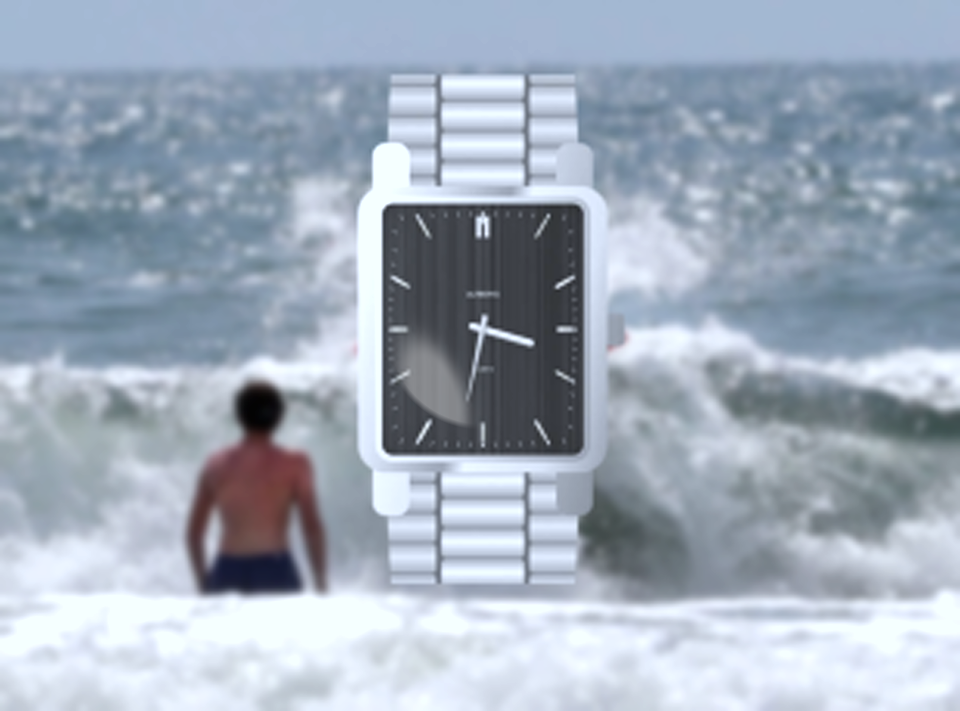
3.32
